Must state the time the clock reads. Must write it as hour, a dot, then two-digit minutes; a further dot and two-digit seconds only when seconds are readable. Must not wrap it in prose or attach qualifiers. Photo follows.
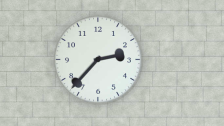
2.37
